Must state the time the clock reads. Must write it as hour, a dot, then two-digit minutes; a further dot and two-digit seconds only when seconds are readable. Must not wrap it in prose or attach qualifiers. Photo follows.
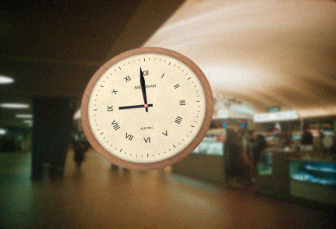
8.59
